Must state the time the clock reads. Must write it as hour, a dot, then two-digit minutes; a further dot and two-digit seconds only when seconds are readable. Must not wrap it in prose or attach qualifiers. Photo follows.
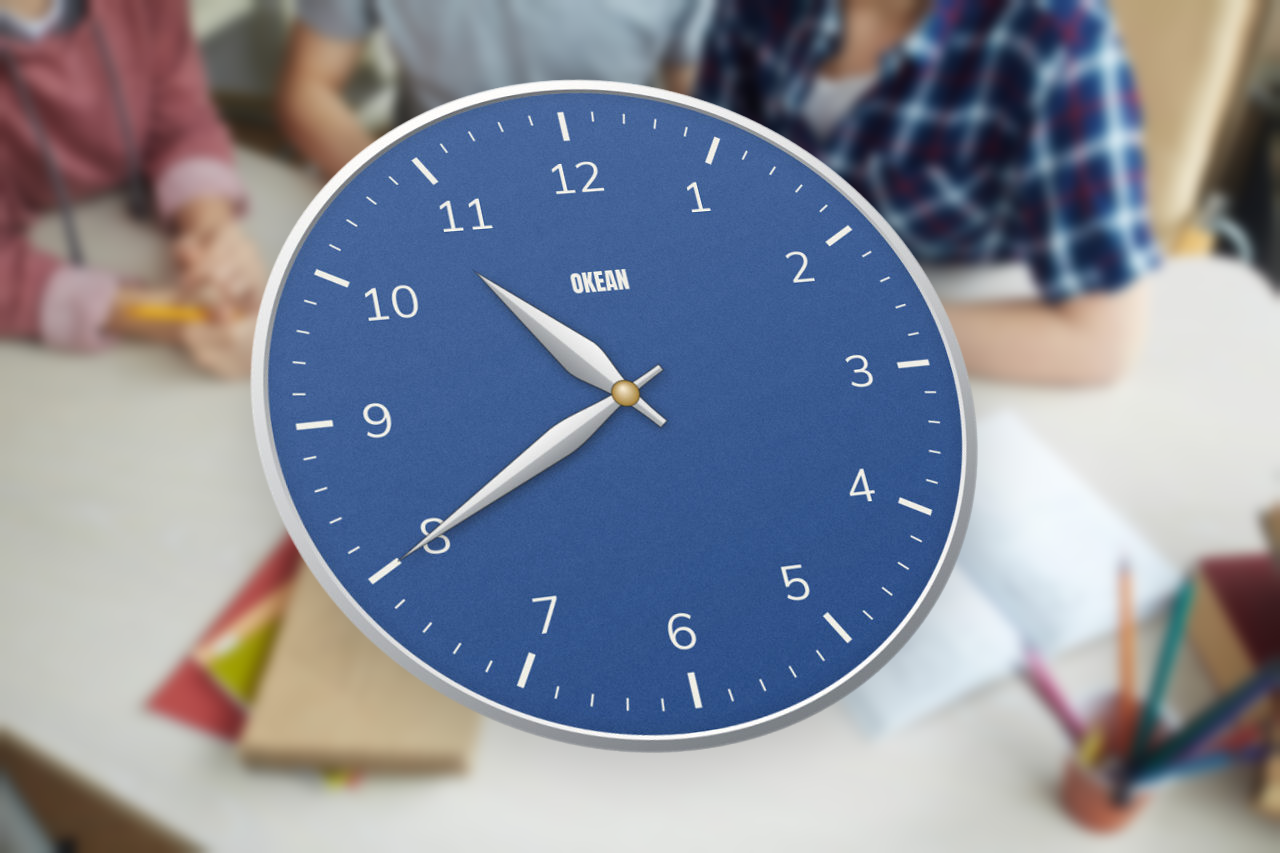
10.40
